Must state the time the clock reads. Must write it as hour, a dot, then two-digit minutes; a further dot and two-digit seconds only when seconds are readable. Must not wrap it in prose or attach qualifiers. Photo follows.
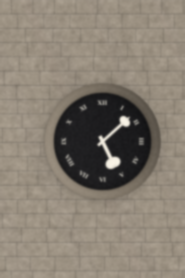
5.08
